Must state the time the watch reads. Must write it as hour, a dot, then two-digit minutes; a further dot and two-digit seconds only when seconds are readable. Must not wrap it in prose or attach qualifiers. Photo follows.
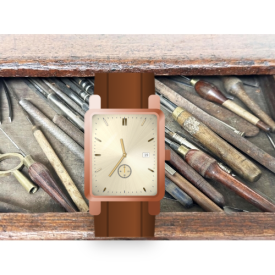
11.36
